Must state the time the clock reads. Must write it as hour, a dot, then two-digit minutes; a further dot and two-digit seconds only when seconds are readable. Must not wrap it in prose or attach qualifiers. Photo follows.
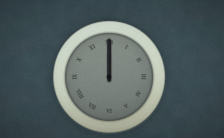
12.00
